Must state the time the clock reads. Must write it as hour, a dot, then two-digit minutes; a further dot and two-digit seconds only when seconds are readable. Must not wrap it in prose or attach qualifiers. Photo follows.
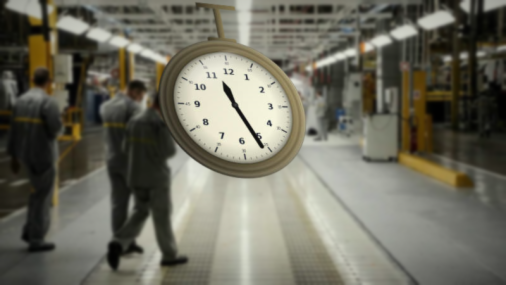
11.26
